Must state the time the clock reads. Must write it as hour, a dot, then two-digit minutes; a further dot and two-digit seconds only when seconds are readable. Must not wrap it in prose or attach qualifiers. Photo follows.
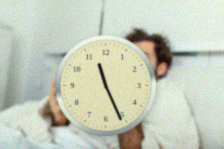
11.26
